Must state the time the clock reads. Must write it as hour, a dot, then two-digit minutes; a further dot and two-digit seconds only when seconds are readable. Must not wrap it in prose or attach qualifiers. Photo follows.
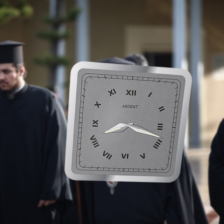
8.18
